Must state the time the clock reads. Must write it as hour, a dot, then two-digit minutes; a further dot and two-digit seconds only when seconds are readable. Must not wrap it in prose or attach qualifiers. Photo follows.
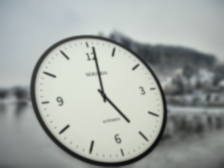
5.01
